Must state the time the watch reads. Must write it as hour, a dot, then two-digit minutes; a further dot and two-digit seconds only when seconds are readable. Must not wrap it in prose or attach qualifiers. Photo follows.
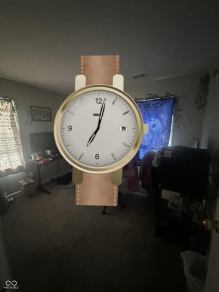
7.02
